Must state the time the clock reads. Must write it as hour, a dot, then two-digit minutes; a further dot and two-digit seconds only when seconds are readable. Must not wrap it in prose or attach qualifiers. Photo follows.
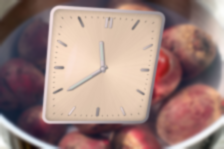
11.39
